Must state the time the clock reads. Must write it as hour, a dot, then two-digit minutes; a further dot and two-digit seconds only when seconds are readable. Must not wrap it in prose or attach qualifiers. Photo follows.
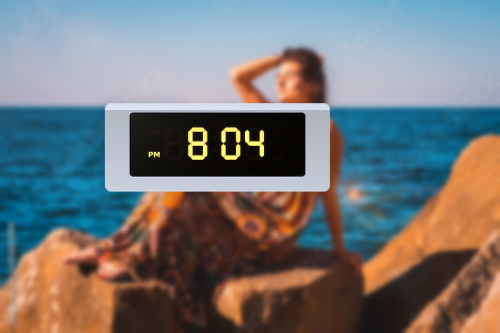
8.04
